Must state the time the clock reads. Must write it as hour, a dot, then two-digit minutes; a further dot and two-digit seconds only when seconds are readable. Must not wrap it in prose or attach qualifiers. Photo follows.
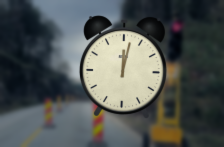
12.02
